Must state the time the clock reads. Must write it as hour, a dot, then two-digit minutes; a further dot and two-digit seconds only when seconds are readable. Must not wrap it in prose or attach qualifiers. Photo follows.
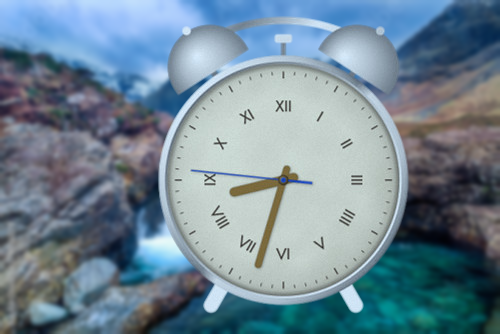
8.32.46
